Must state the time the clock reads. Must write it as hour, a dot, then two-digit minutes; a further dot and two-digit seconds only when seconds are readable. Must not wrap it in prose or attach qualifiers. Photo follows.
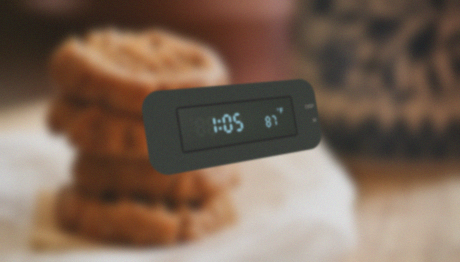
1.05
